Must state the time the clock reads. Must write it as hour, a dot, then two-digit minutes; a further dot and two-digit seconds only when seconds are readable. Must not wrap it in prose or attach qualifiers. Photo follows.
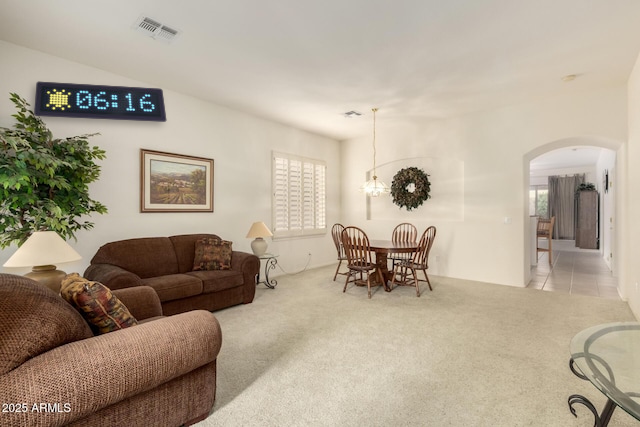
6.16
